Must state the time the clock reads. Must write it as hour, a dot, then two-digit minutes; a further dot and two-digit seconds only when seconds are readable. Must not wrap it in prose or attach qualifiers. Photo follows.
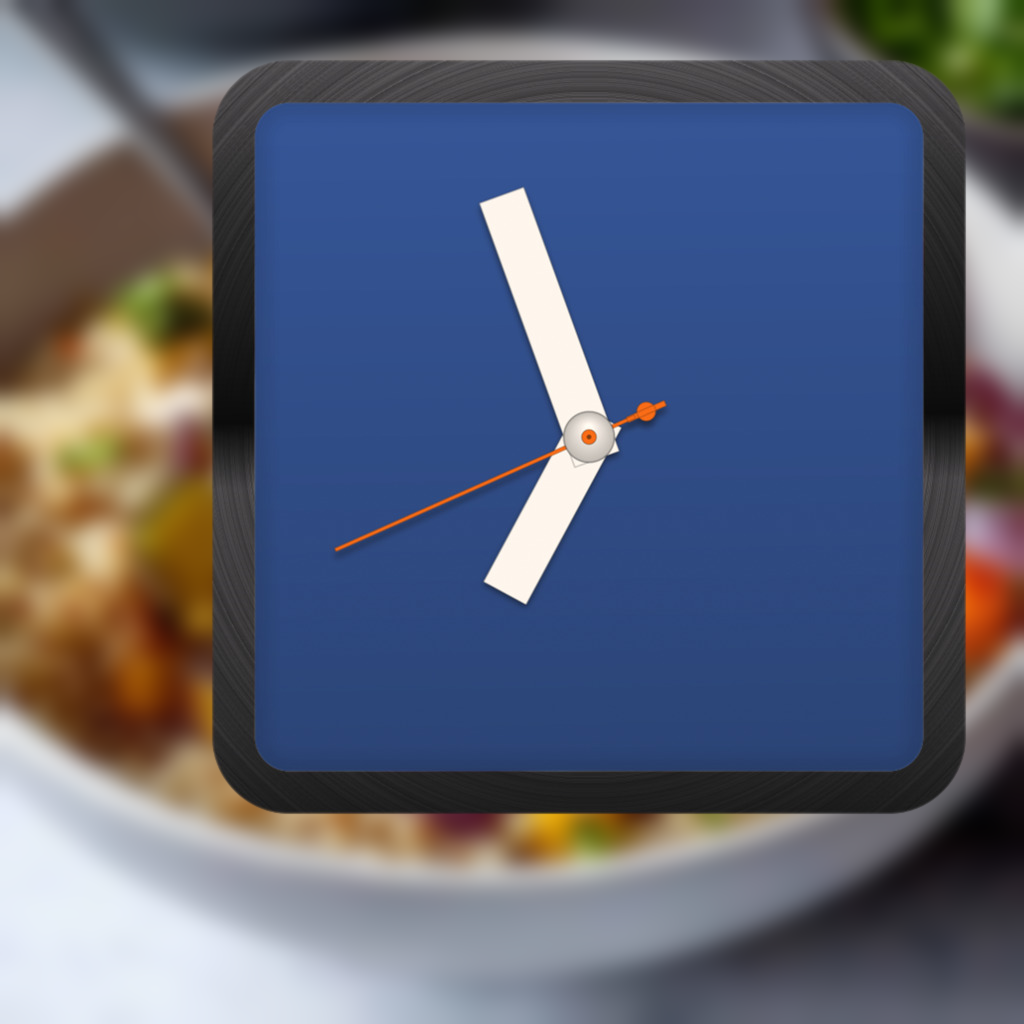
6.56.41
